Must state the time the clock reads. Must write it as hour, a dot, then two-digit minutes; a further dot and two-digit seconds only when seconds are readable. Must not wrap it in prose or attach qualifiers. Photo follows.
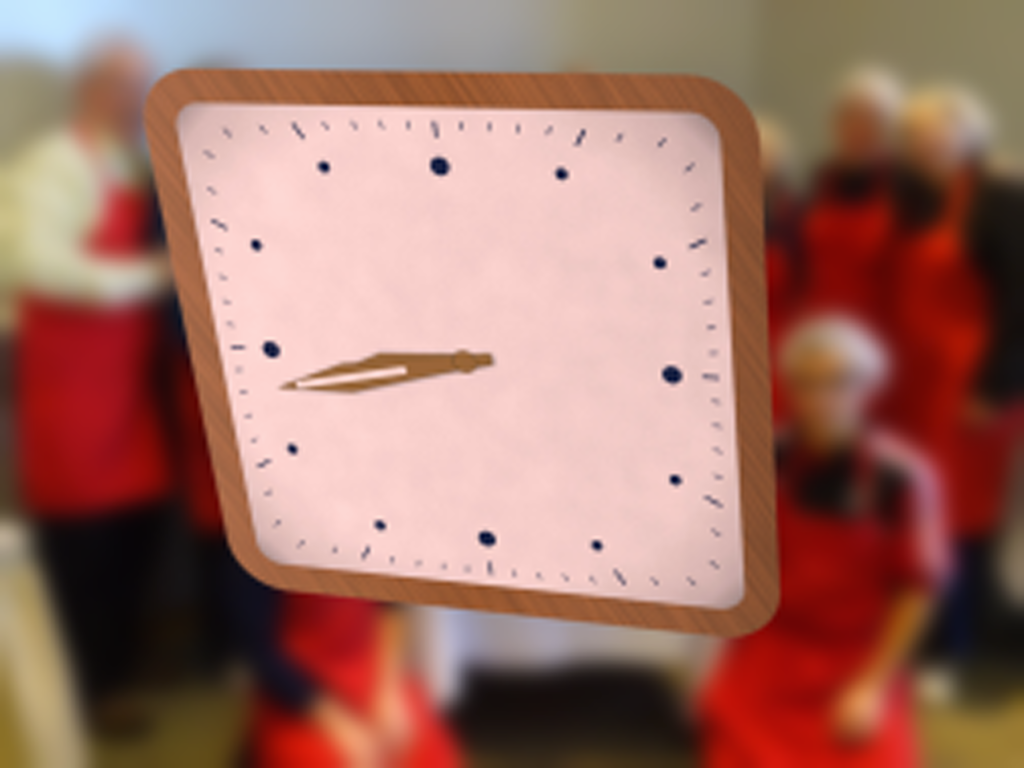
8.43
